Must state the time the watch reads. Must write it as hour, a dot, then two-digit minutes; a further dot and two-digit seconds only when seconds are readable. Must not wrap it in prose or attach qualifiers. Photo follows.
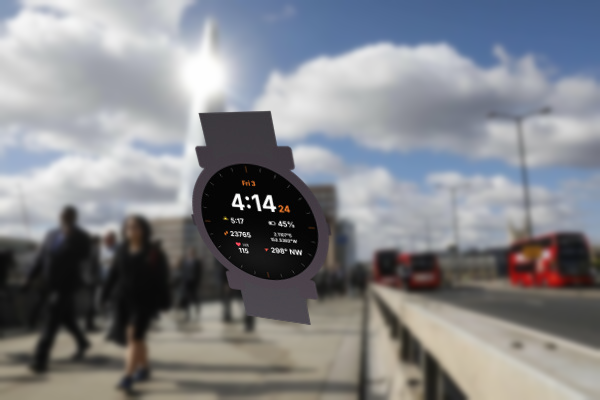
4.14.24
